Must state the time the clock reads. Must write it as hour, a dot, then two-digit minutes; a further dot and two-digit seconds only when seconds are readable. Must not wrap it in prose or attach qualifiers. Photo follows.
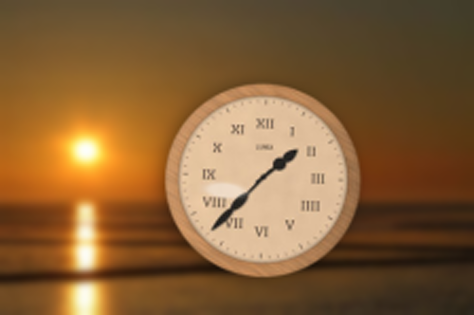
1.37
